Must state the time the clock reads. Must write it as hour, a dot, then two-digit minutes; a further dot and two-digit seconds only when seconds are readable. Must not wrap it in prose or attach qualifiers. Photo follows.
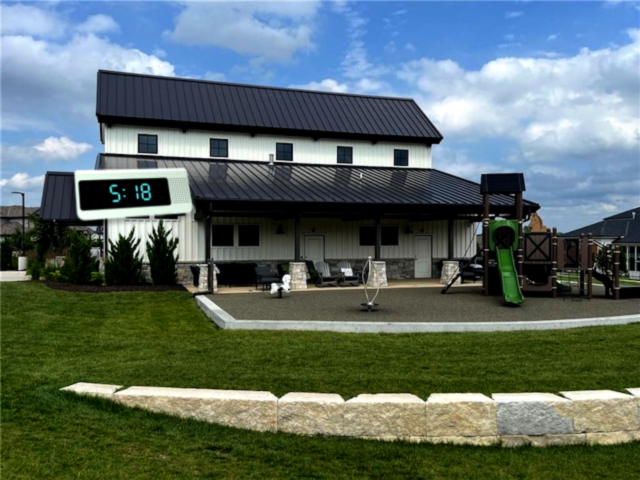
5.18
